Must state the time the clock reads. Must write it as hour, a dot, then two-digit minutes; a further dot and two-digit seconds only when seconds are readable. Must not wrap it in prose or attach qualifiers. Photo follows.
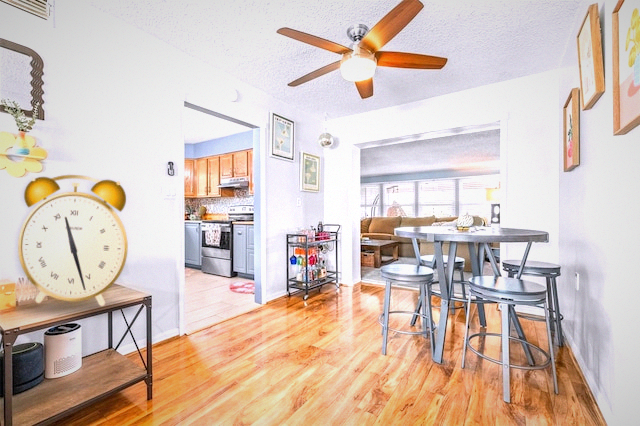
11.27
